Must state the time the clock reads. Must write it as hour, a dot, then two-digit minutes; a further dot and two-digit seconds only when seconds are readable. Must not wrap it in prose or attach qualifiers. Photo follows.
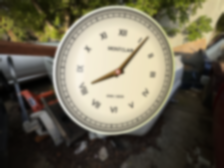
8.06
